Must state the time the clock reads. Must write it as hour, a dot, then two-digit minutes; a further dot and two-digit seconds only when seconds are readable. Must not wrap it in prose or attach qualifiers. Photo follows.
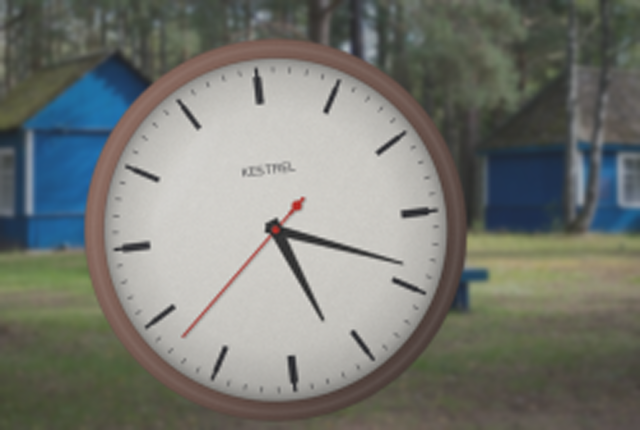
5.18.38
